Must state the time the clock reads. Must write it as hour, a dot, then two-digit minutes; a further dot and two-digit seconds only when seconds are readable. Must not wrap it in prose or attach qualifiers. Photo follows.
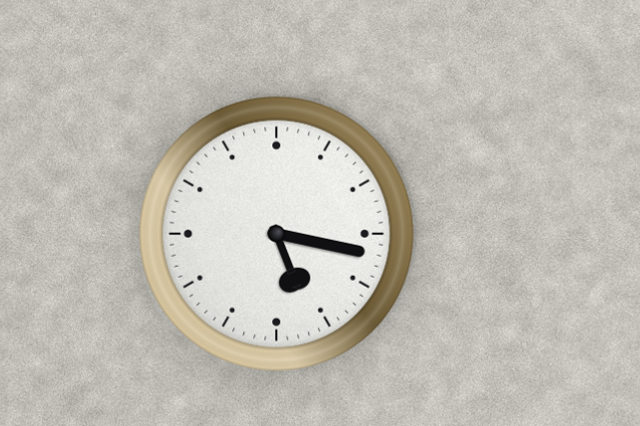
5.17
